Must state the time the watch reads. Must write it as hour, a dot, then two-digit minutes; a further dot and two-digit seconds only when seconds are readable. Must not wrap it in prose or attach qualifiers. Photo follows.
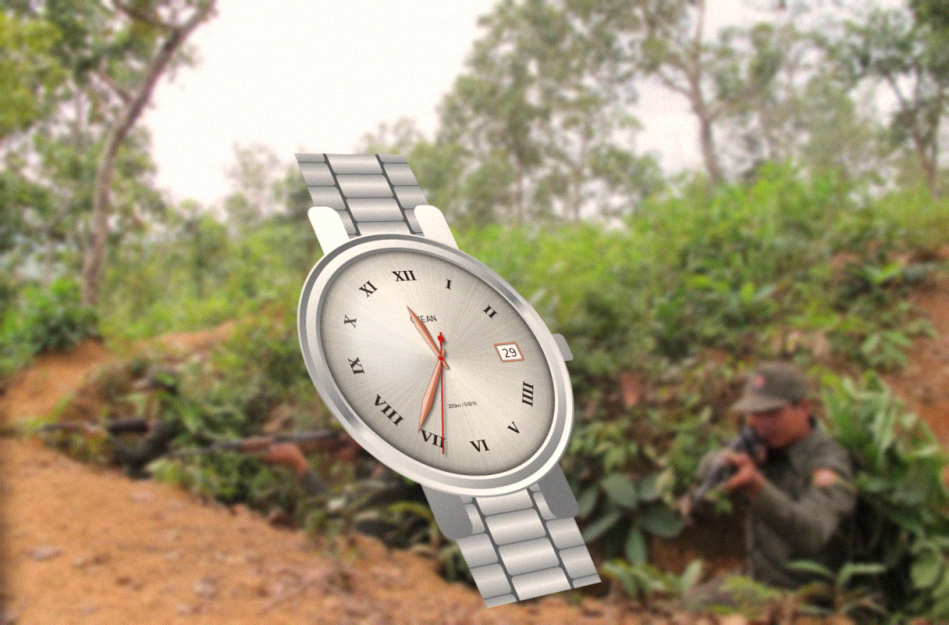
11.36.34
